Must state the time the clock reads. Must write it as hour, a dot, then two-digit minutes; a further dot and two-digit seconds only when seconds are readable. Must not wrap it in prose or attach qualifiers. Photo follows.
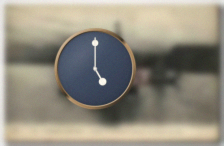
5.00
